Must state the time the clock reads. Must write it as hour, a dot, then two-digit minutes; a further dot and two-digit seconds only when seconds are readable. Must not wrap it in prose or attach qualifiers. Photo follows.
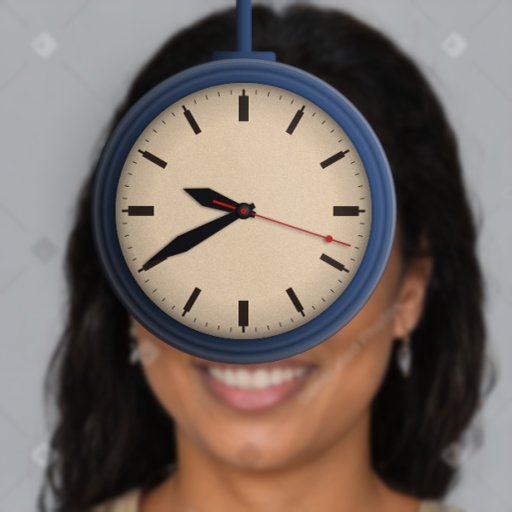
9.40.18
